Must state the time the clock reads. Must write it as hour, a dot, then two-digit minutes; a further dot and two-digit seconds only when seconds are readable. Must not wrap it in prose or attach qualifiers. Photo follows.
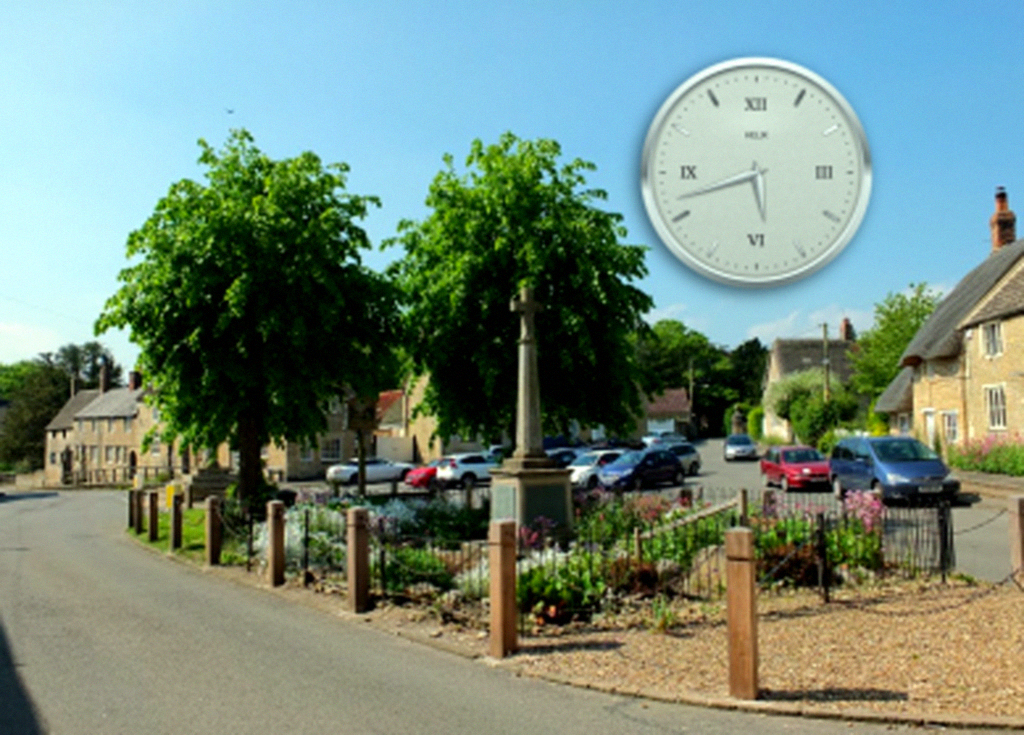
5.42
